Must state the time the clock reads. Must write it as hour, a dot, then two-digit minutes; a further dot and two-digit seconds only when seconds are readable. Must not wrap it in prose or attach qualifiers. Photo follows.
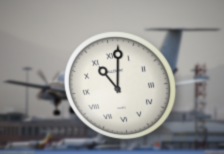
11.02
